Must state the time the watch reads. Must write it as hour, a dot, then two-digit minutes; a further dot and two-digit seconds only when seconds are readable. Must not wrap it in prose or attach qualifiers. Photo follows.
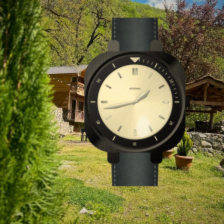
1.43
